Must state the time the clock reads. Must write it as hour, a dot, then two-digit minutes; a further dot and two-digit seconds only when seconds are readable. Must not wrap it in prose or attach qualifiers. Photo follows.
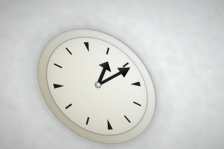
1.11
